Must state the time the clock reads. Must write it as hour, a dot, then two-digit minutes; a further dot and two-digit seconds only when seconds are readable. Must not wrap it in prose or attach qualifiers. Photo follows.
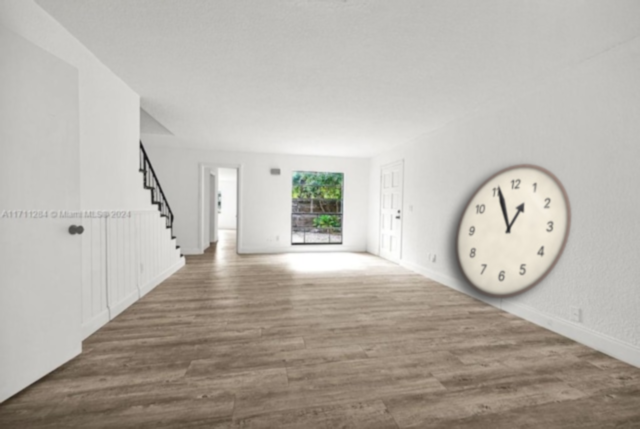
12.56
